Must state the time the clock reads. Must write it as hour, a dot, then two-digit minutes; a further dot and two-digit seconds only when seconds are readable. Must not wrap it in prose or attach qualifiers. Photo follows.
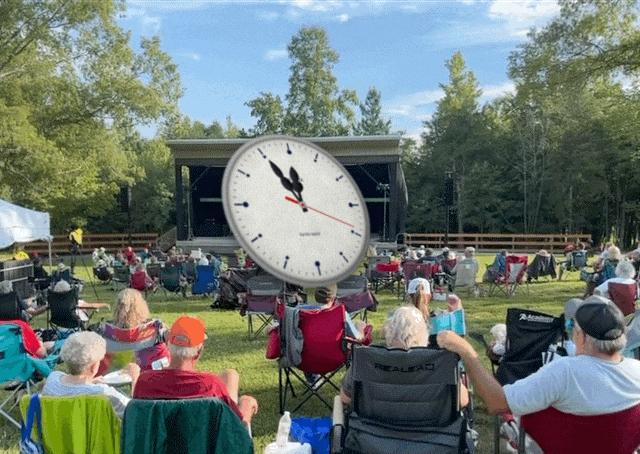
11.55.19
